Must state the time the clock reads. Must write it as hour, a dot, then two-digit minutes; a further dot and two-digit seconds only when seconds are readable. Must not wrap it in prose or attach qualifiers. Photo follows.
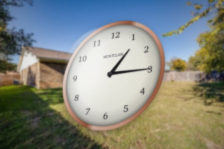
1.15
